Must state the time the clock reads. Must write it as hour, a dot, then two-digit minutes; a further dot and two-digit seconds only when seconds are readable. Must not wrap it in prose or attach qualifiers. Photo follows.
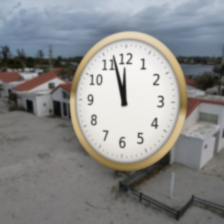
11.57
